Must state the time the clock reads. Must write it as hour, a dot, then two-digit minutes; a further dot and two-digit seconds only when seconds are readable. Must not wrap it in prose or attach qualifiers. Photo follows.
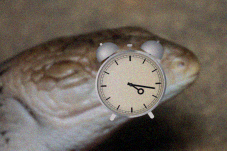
4.17
